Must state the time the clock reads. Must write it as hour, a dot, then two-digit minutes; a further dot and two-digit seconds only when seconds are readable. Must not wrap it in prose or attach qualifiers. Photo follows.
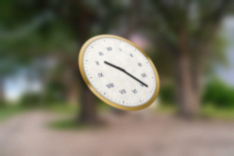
10.24
